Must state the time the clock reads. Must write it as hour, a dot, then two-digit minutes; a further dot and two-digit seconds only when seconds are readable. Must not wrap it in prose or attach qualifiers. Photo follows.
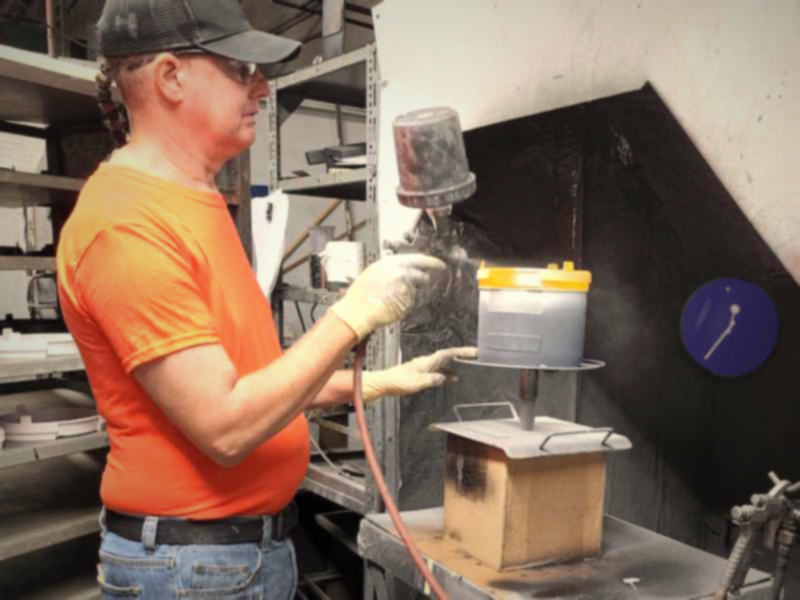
12.37
